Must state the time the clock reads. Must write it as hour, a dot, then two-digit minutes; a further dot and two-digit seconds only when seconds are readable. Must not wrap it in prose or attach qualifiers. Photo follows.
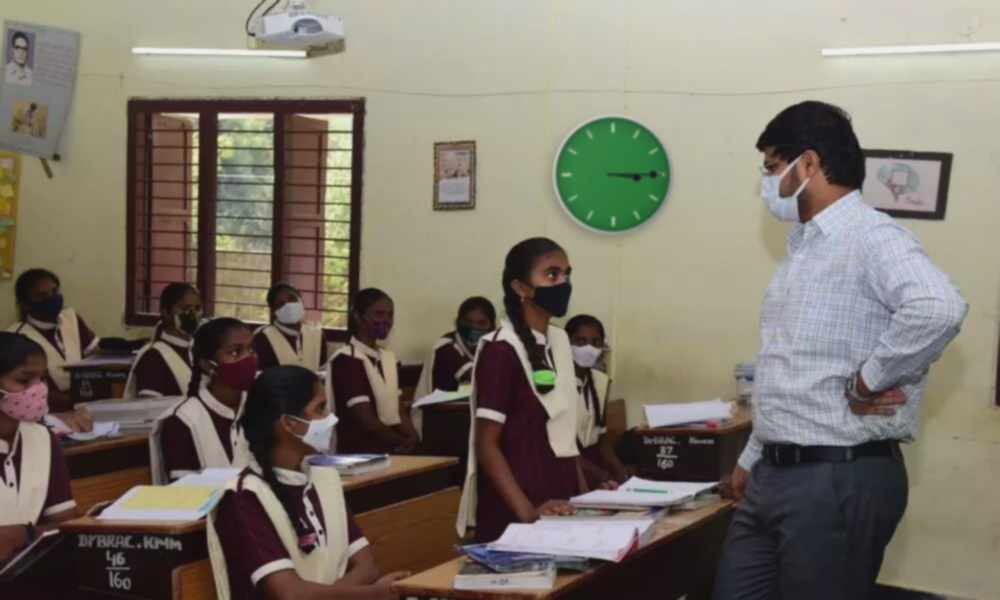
3.15
